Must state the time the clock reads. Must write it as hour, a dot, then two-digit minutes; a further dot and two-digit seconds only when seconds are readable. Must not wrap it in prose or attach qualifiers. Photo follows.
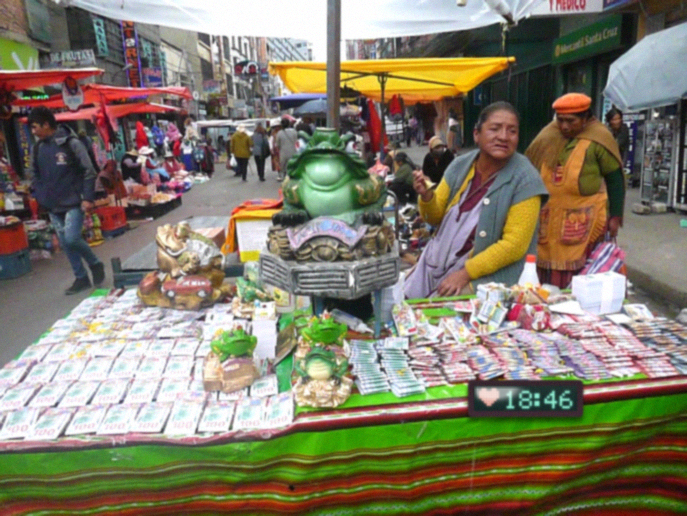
18.46
